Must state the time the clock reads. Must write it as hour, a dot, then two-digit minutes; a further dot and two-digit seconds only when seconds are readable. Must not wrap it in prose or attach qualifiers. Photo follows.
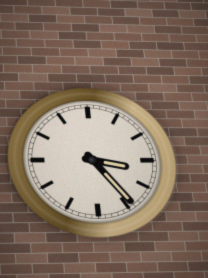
3.24
